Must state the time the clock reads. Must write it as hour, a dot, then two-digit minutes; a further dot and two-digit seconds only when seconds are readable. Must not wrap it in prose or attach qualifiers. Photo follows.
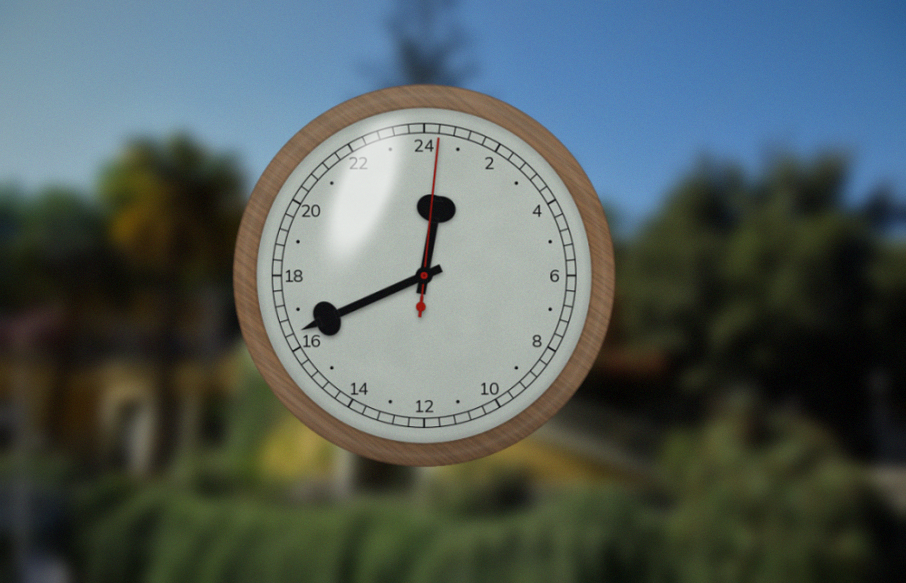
0.41.01
